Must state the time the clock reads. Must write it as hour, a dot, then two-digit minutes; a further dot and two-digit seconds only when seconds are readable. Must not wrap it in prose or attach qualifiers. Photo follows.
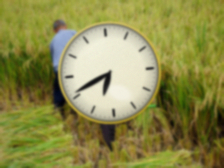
6.41
